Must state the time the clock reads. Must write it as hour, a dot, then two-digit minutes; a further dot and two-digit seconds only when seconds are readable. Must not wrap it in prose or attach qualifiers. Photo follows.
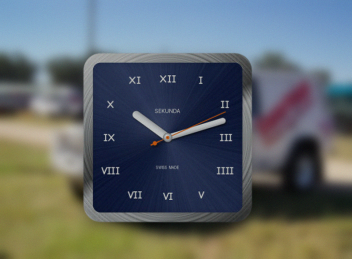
10.12.11
